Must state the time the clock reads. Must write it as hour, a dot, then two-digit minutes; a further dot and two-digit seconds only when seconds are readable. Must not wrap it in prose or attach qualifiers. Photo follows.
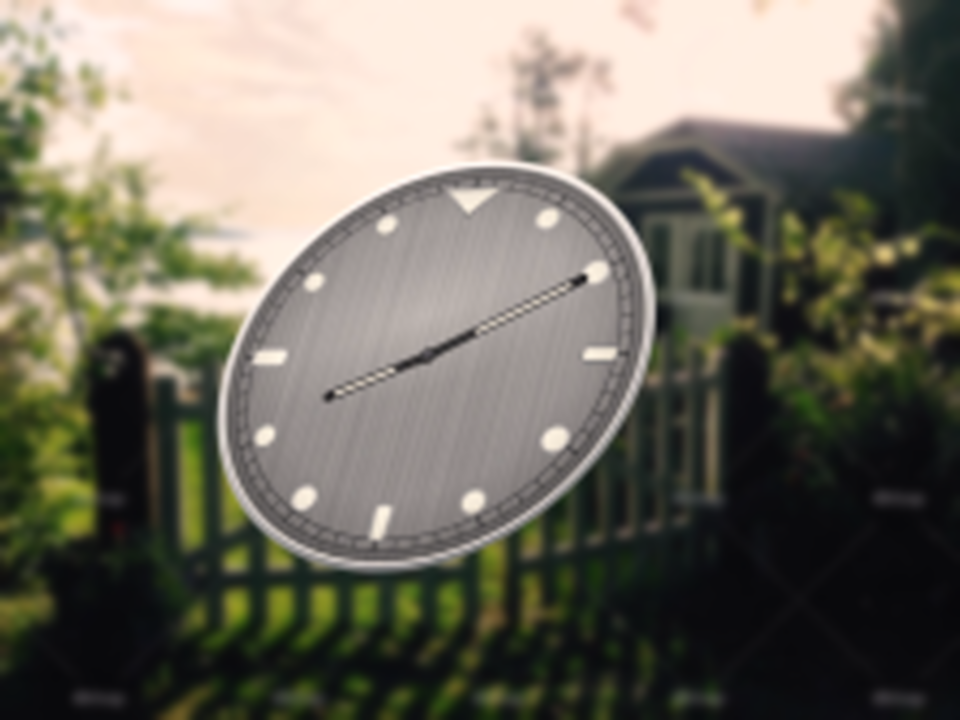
8.10
